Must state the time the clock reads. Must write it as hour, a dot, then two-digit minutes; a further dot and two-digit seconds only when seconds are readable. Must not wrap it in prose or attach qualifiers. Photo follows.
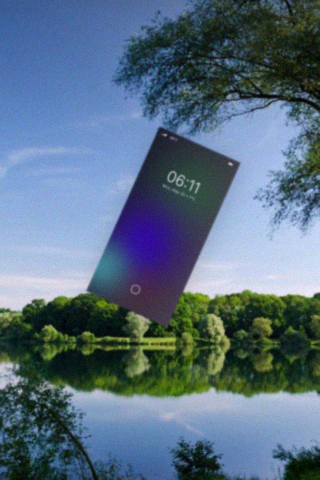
6.11
